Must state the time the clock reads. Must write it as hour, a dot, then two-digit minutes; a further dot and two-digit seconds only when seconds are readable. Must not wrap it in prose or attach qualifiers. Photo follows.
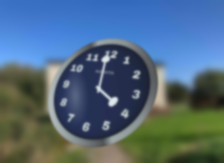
3.59
